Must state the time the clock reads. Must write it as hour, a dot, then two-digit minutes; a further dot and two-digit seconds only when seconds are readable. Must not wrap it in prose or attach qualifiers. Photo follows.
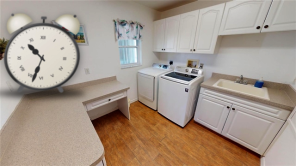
10.33
